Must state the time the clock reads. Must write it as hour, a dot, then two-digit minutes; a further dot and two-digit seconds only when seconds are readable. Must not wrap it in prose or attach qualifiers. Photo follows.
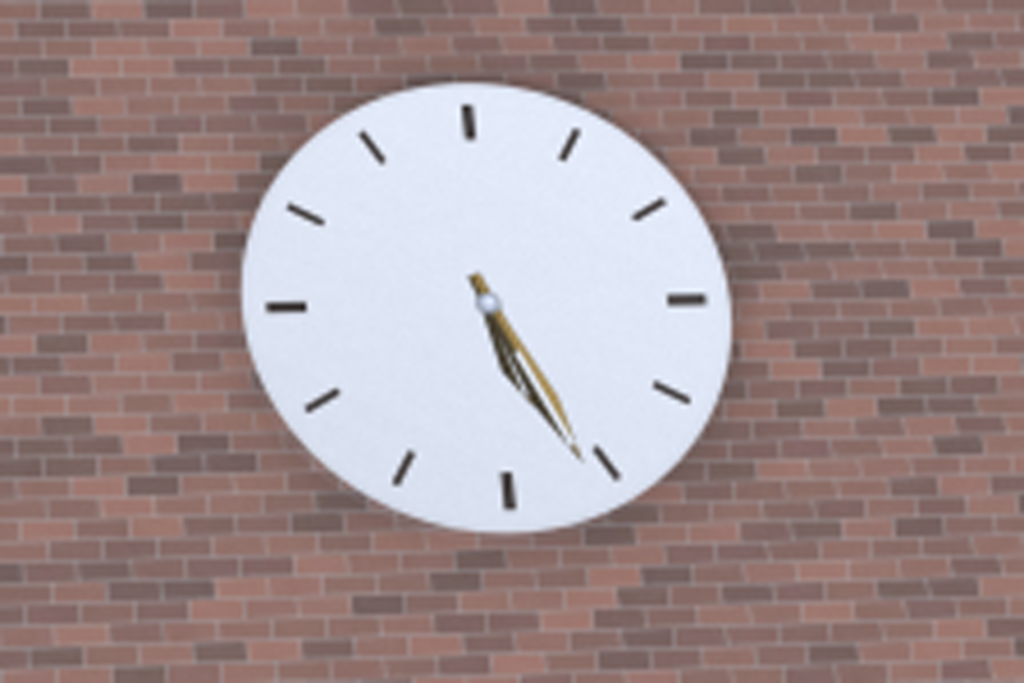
5.26
